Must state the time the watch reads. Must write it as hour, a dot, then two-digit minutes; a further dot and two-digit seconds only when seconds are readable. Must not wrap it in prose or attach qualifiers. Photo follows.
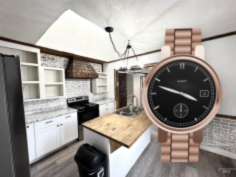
3.48
